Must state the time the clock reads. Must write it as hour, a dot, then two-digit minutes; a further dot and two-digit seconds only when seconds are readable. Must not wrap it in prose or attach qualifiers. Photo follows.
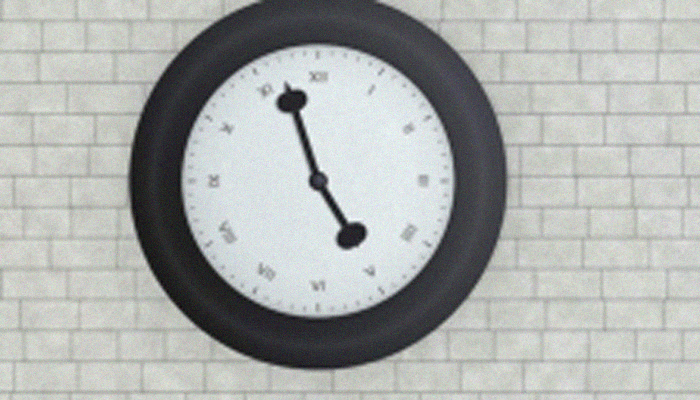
4.57
